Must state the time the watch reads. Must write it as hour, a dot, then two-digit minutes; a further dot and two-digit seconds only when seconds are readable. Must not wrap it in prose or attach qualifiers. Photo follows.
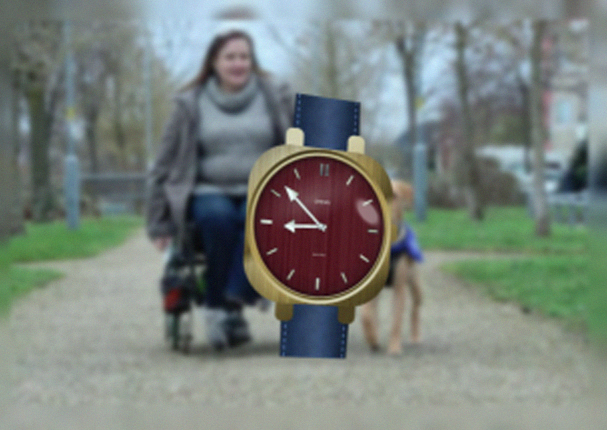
8.52
